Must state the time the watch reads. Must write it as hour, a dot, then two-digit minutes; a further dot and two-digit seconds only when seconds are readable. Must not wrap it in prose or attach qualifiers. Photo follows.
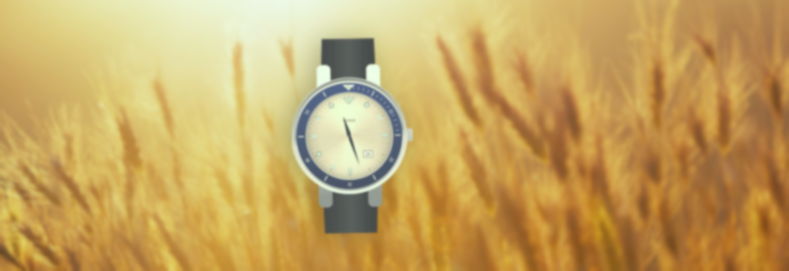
11.27
